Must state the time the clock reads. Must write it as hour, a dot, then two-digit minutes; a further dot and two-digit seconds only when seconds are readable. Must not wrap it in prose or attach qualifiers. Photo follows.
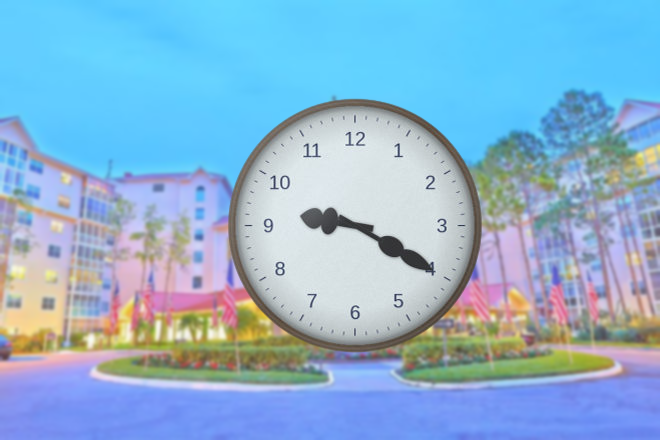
9.20
